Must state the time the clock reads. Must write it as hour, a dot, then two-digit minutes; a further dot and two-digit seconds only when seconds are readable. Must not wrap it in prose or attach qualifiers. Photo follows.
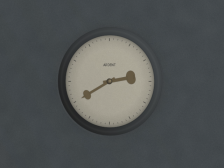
2.40
